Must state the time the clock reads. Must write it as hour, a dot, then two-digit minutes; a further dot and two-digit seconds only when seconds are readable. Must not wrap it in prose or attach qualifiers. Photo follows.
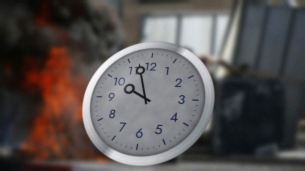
9.57
